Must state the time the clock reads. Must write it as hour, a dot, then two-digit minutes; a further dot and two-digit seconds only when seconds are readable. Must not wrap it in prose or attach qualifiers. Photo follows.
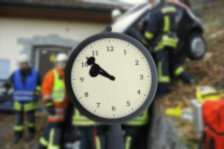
9.52
